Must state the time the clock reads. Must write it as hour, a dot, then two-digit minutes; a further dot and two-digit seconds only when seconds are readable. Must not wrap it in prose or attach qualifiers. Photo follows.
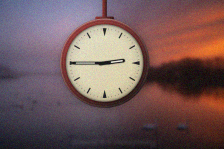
2.45
